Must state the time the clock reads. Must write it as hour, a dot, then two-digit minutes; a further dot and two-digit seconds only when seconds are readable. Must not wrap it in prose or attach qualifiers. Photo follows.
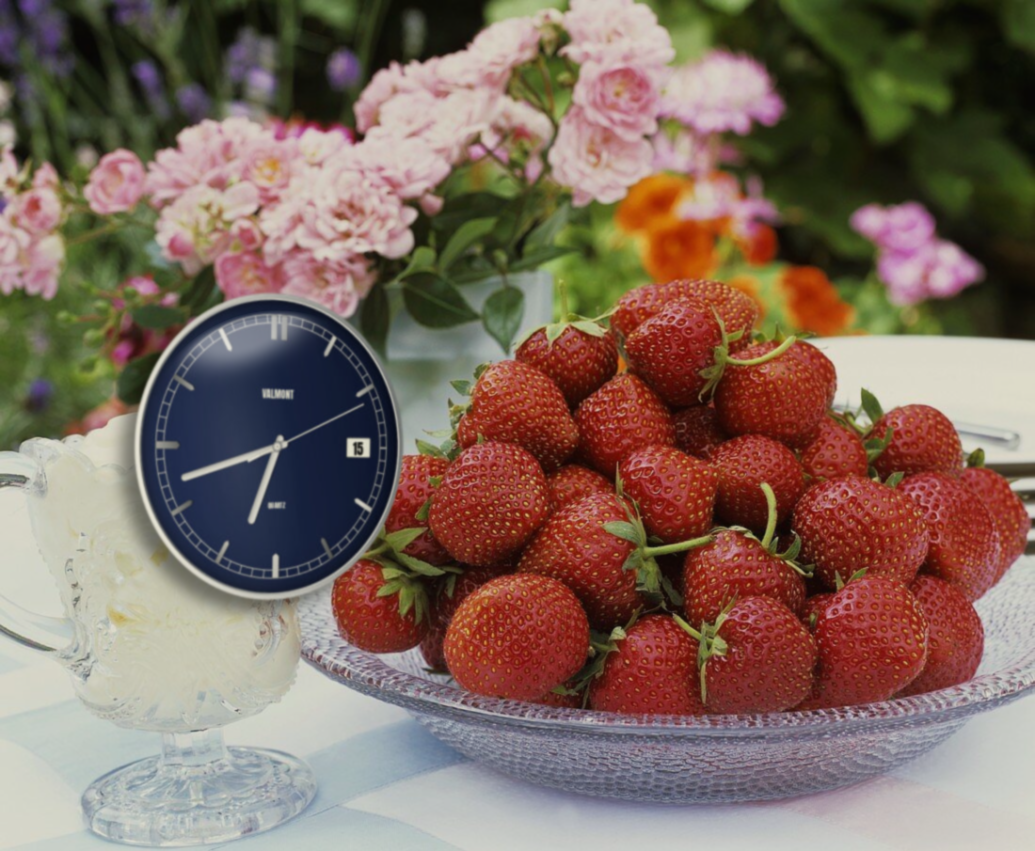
6.42.11
